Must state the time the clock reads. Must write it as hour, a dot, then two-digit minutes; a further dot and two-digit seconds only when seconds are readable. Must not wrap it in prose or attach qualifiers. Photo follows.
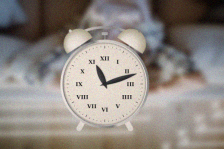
11.12
